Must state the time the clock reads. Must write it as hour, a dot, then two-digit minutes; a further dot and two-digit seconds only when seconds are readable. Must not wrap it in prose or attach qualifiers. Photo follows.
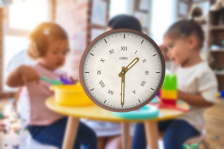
1.30
